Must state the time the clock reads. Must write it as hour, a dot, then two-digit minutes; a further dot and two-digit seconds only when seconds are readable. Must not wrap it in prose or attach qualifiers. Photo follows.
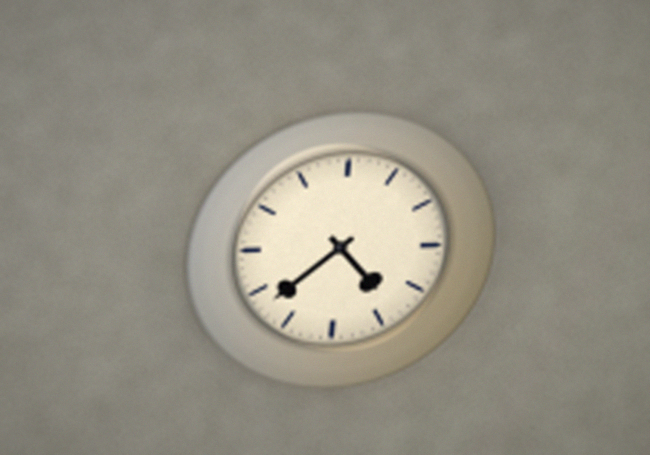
4.38
